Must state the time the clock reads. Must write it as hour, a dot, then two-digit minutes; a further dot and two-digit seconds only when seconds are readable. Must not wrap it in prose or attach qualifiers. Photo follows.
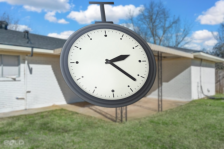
2.22
